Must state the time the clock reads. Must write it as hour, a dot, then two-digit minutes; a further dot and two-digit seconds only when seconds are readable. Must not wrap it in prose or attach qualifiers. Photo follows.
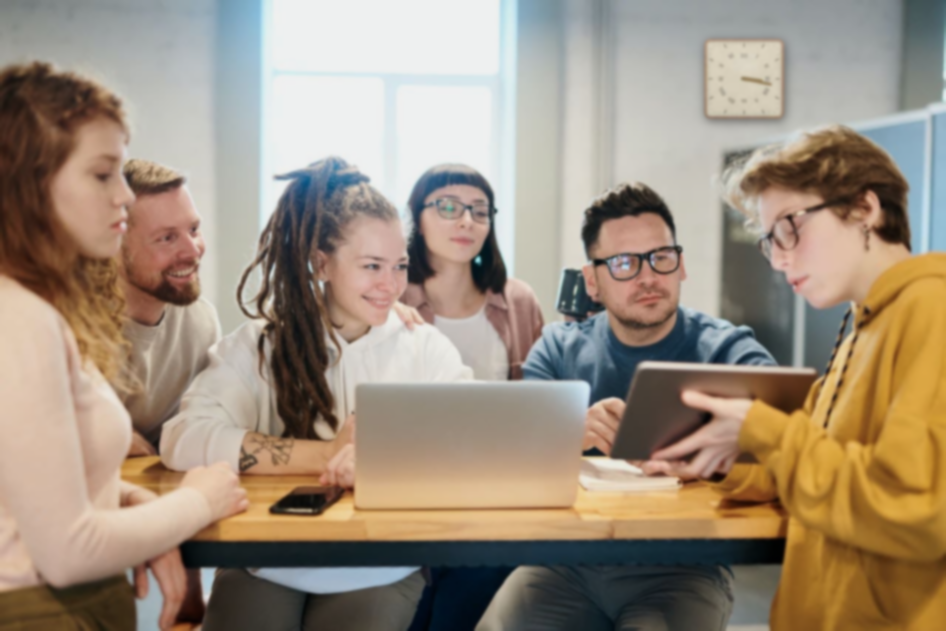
3.17
